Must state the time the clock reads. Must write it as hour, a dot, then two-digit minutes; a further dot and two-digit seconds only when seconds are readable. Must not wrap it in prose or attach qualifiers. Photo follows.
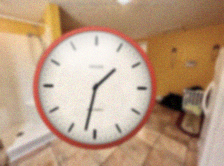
1.32
